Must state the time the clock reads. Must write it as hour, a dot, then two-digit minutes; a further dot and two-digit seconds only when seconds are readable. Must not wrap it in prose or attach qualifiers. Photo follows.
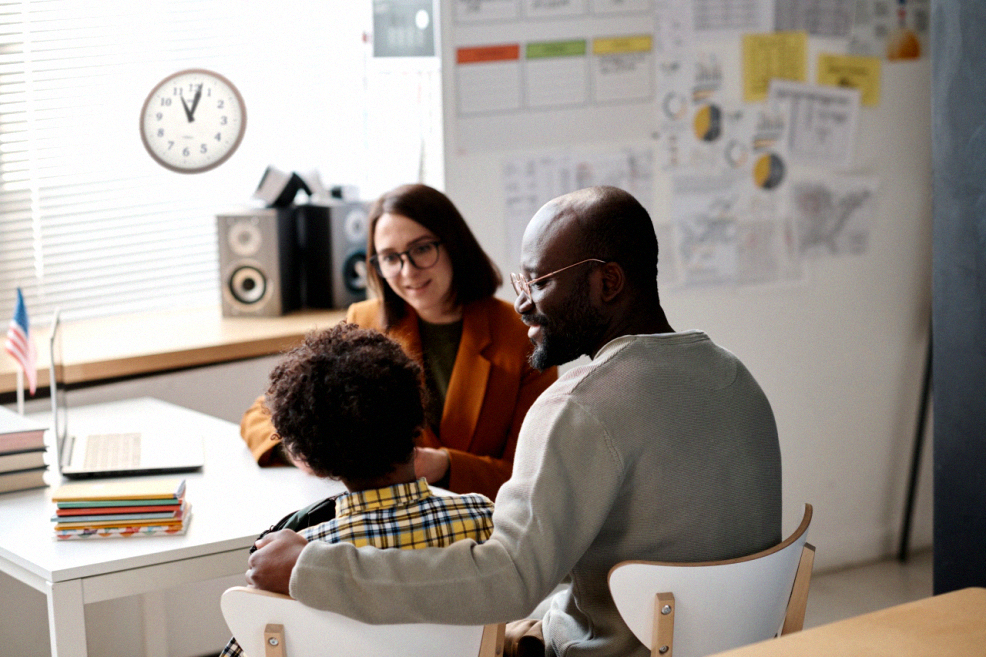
11.02
